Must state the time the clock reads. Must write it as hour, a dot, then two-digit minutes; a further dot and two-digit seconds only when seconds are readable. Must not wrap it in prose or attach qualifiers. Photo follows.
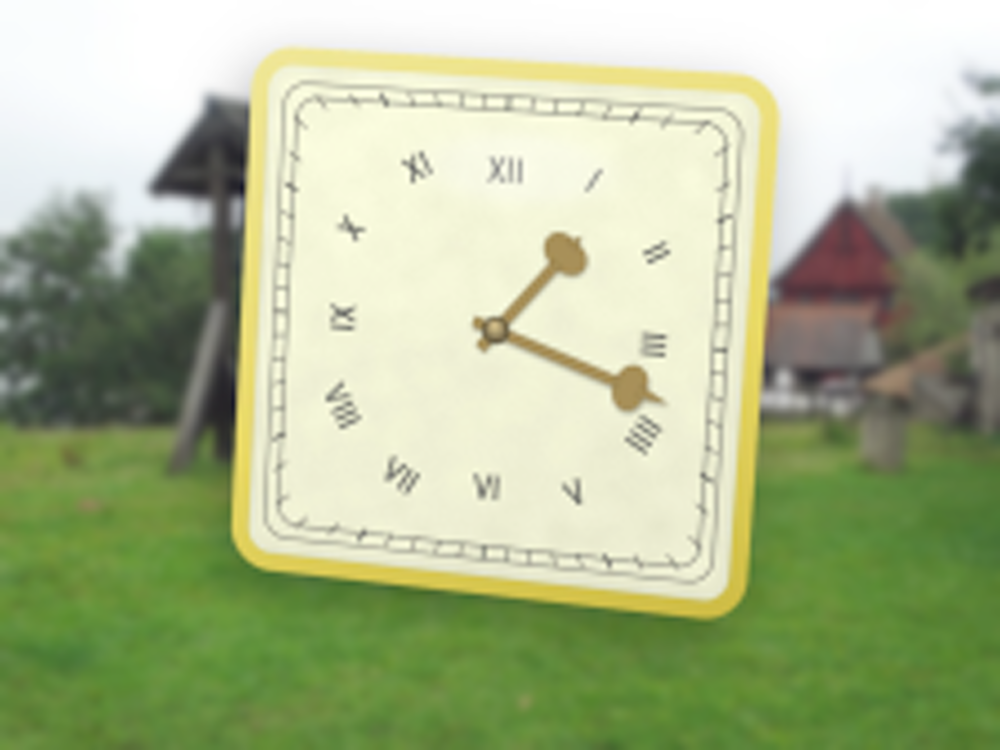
1.18
